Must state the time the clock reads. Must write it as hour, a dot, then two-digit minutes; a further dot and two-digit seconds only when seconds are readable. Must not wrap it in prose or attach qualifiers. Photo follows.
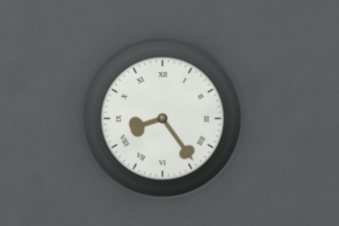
8.24
